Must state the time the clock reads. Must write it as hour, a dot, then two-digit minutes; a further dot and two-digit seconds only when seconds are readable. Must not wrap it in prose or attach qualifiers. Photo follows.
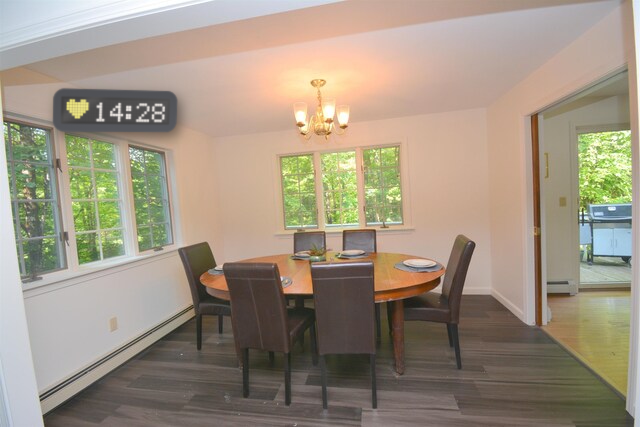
14.28
